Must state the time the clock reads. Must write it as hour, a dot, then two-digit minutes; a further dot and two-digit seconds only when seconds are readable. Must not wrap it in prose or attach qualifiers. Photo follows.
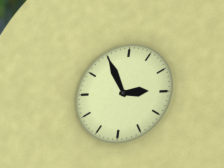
2.55
